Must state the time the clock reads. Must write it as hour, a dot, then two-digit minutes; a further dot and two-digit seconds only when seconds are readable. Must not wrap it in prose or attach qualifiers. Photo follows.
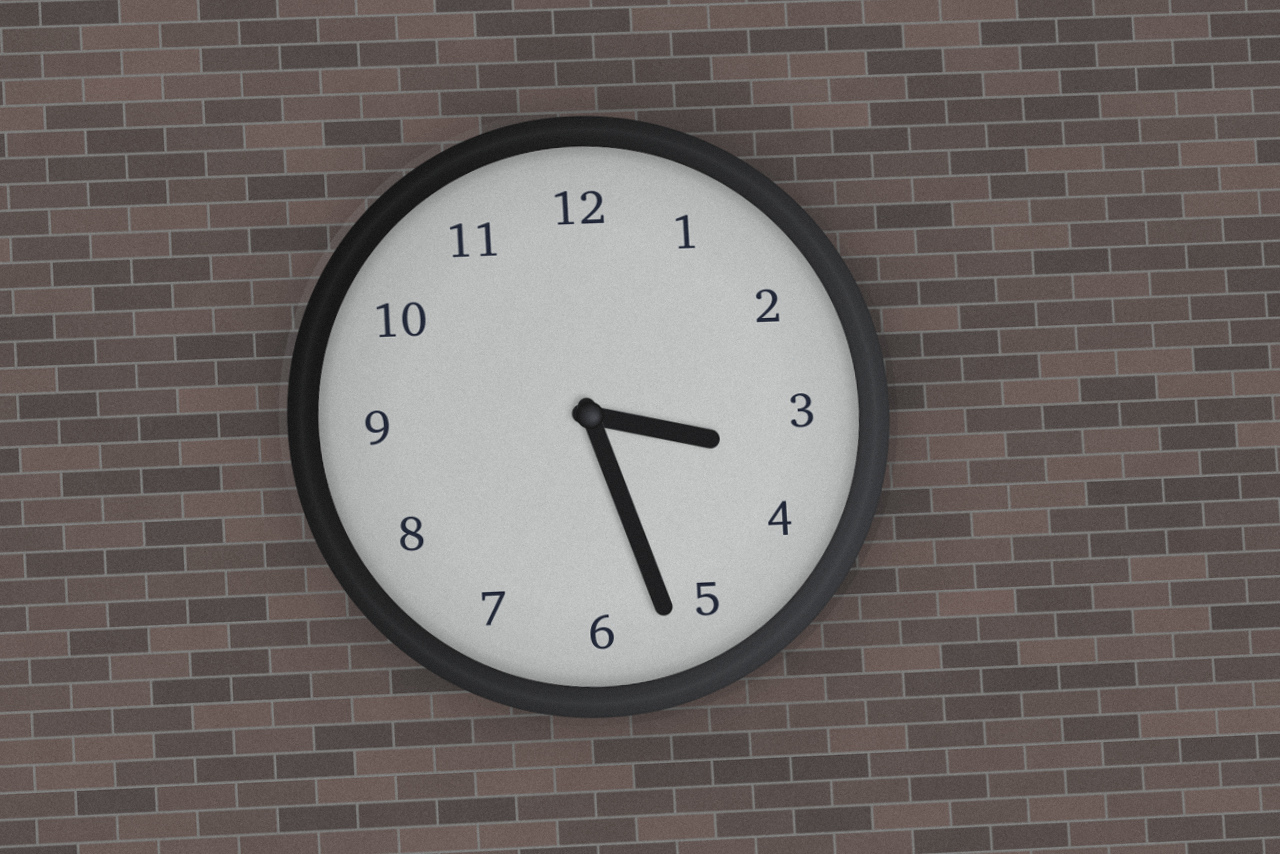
3.27
